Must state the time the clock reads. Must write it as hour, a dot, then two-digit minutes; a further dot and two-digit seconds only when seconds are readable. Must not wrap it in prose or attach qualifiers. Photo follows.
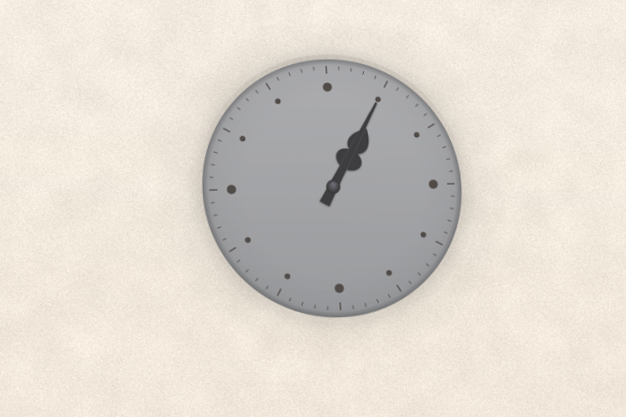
1.05
